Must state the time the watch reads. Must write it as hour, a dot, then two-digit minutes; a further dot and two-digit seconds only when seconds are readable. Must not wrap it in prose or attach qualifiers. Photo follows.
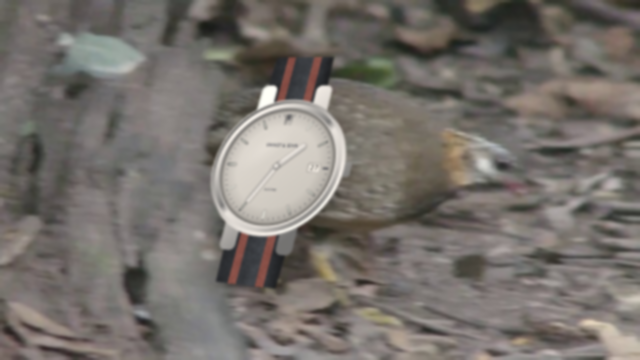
1.35
